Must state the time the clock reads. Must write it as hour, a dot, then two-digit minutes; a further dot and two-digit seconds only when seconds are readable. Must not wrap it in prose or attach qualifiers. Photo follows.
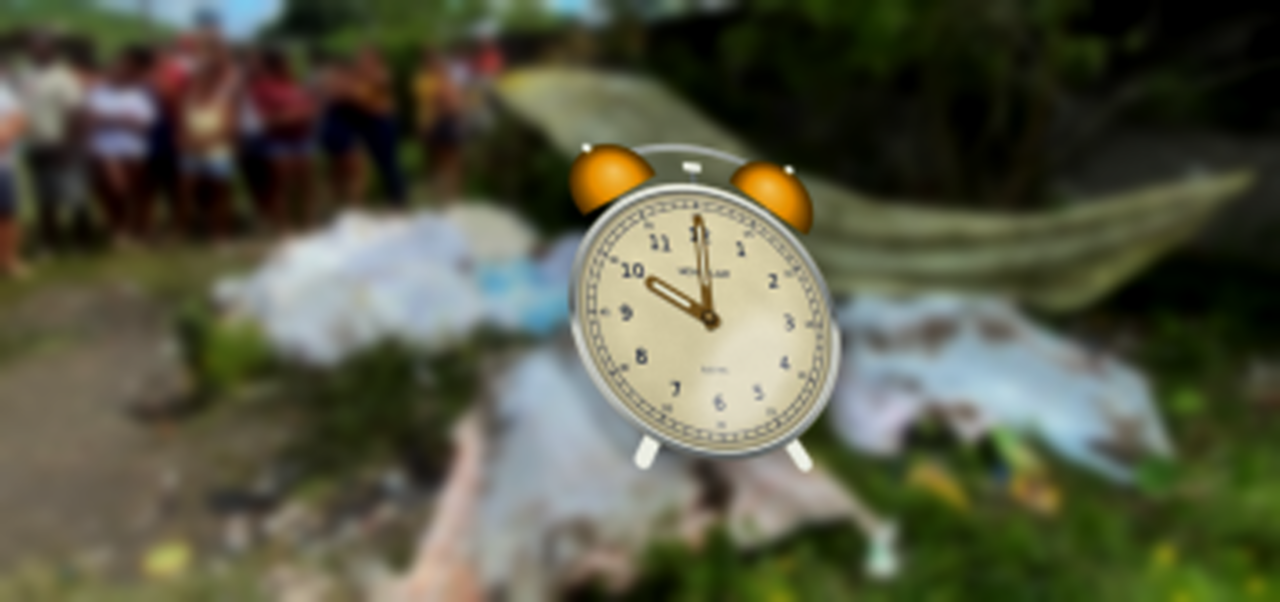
10.00
